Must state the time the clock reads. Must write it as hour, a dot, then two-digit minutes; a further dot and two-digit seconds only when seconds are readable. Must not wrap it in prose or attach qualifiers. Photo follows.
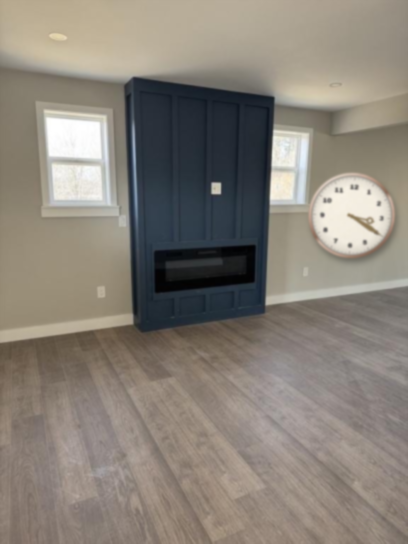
3.20
